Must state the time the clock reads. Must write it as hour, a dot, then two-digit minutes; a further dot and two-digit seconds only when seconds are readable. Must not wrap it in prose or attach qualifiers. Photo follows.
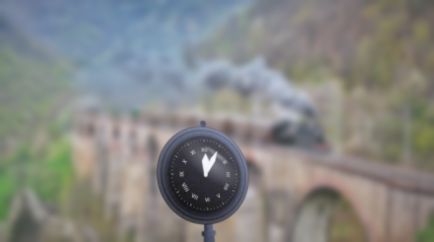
12.05
